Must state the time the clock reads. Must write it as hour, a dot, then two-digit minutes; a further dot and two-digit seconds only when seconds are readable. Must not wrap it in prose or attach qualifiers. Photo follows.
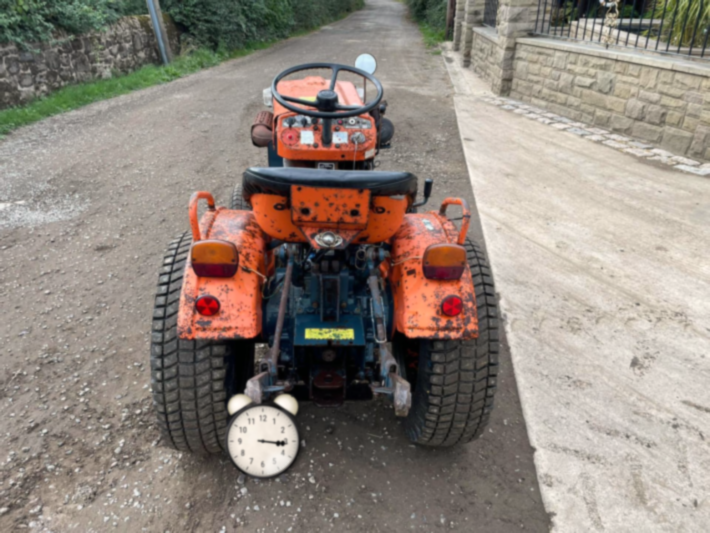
3.16
